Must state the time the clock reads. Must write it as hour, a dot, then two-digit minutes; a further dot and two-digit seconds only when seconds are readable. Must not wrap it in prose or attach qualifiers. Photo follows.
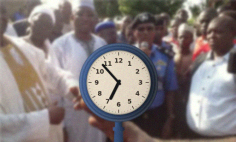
6.53
